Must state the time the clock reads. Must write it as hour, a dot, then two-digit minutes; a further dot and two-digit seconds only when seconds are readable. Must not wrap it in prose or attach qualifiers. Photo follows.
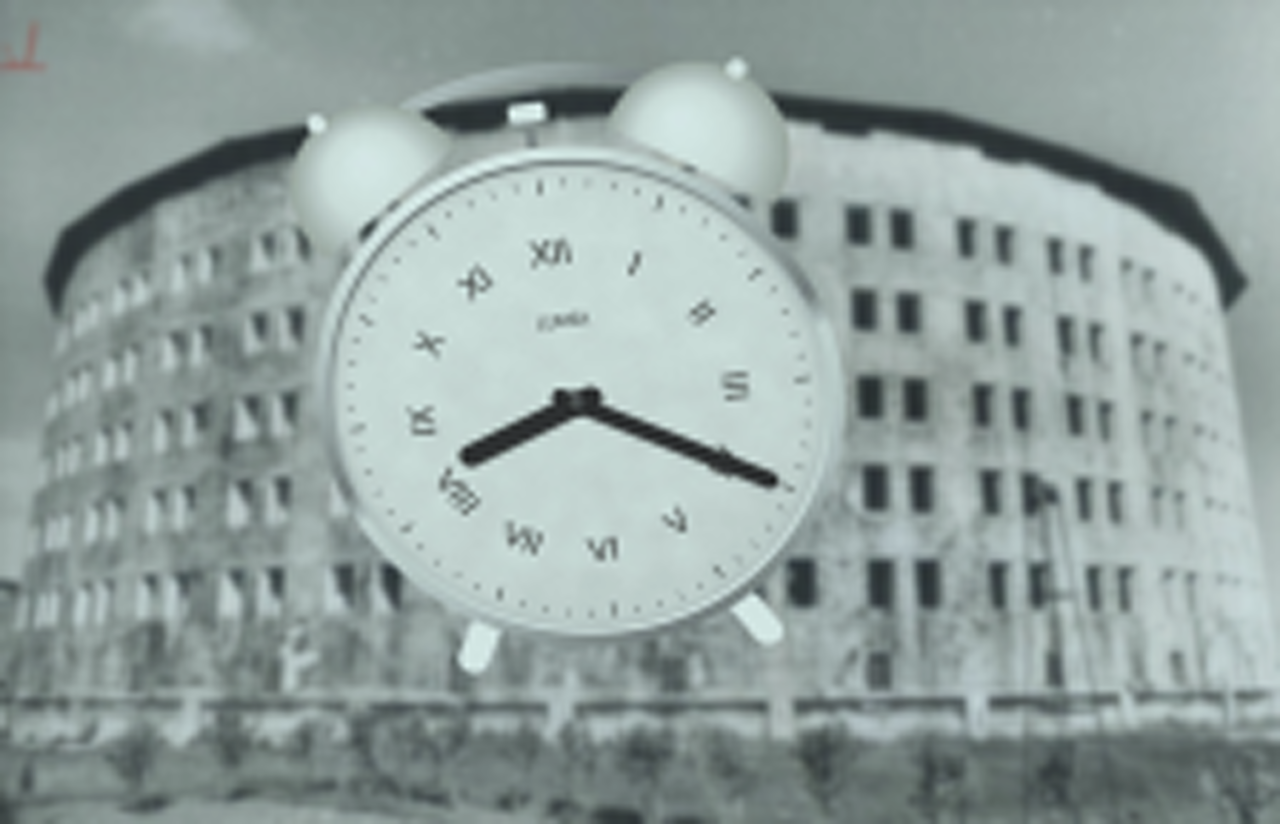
8.20
